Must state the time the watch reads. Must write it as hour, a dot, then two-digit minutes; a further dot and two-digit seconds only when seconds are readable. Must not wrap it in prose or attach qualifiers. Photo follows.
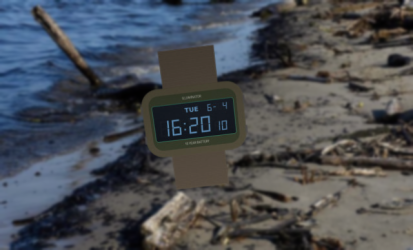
16.20.10
